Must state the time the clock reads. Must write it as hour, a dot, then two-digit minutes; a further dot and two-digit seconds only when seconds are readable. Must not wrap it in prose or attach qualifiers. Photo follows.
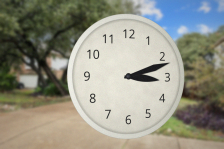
3.12
